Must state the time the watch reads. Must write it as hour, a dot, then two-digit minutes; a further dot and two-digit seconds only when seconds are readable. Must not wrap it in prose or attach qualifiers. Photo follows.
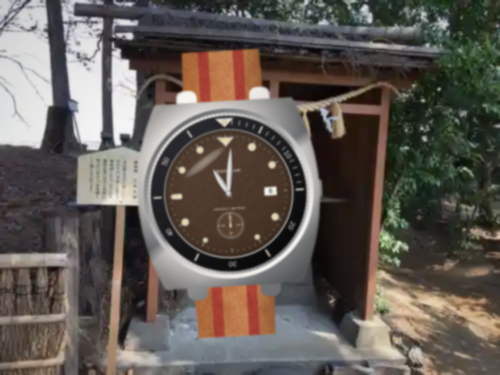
11.01
